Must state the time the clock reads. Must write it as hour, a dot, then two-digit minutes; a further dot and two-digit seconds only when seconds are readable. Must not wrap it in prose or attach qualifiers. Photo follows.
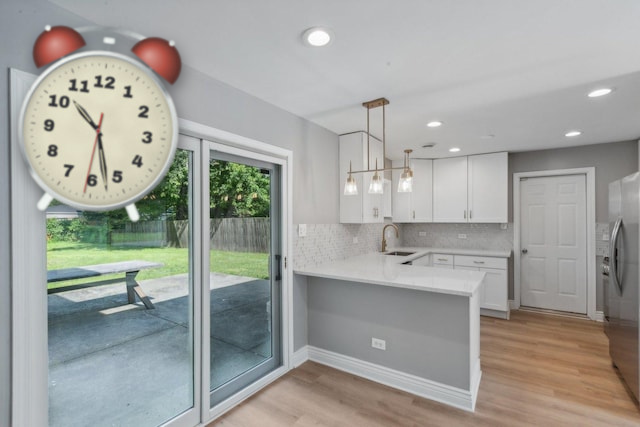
10.27.31
